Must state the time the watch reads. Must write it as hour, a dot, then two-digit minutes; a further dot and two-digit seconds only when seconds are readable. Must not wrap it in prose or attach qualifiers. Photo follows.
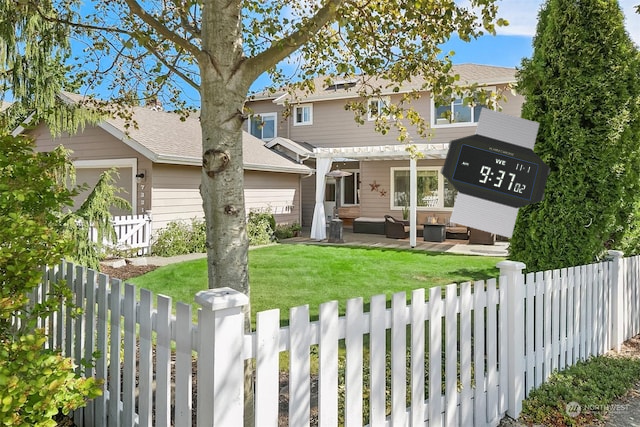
9.37.02
